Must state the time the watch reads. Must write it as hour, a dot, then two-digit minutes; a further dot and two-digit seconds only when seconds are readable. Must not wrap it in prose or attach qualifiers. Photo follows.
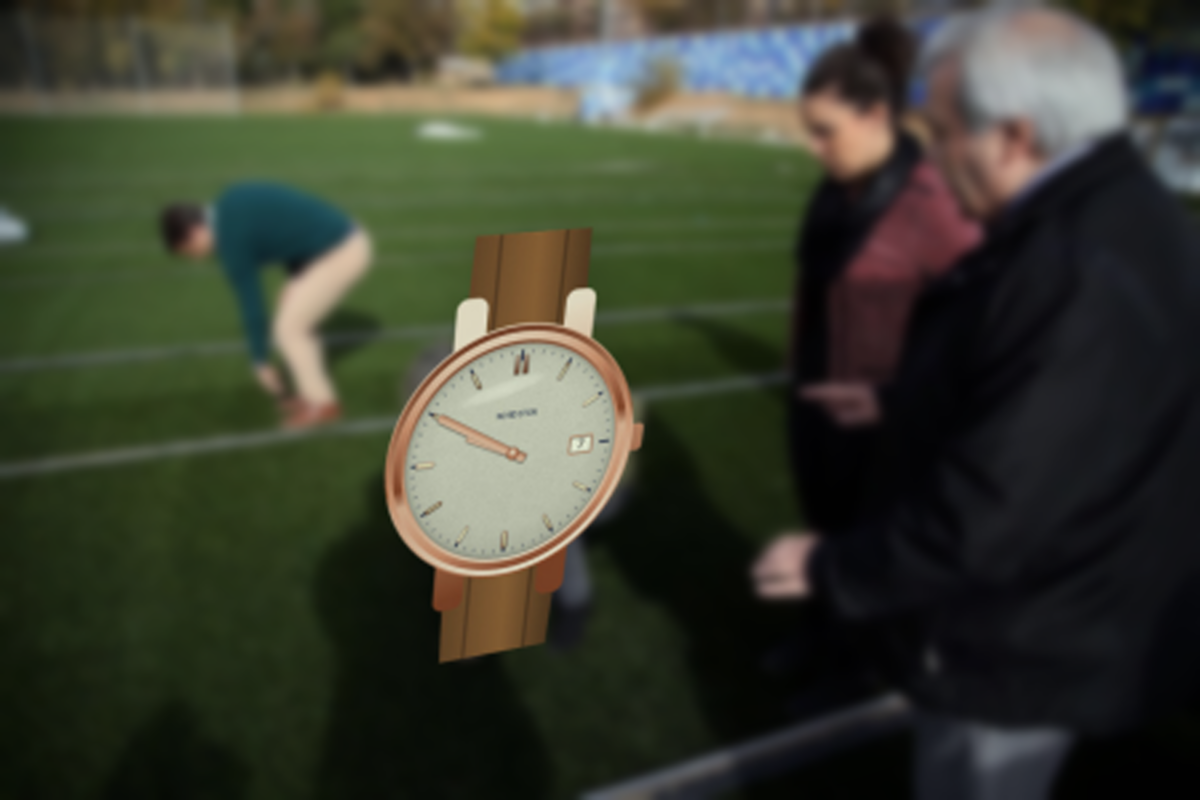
9.50
